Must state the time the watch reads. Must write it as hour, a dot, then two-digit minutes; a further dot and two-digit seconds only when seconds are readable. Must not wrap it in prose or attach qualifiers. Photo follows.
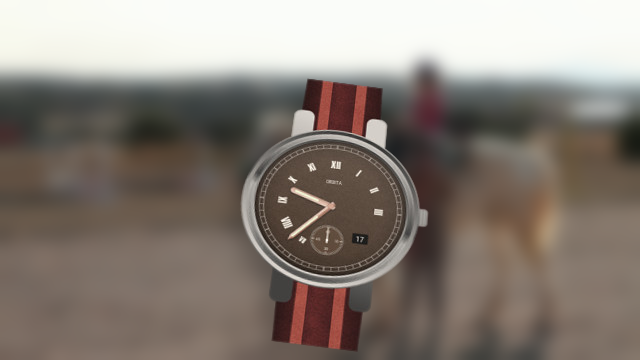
9.37
